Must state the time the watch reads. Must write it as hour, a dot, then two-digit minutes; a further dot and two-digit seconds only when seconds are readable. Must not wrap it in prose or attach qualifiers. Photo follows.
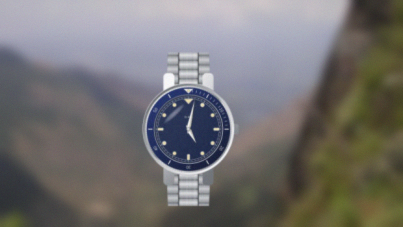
5.02
